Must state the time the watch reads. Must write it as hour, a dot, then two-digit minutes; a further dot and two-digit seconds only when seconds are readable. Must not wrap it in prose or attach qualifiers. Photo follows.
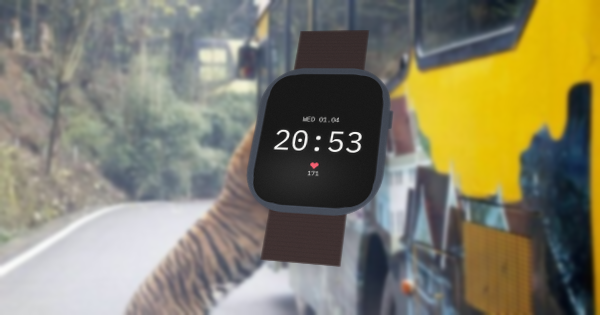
20.53
